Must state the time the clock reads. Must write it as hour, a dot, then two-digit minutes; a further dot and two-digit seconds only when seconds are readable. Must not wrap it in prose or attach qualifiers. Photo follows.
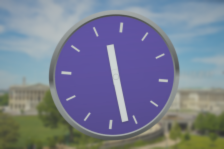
11.27
